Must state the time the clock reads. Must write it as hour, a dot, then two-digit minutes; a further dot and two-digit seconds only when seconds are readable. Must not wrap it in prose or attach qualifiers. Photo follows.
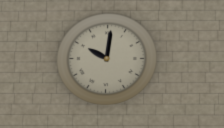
10.01
